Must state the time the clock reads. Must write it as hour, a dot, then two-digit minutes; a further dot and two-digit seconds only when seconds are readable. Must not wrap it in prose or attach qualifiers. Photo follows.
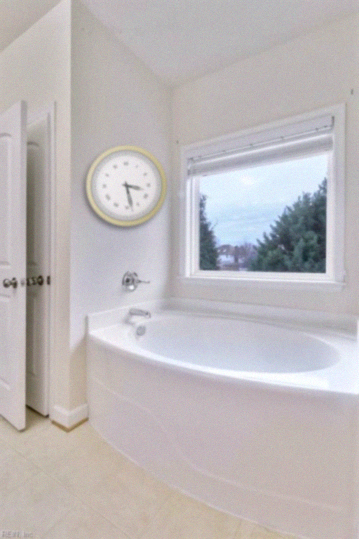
3.28
